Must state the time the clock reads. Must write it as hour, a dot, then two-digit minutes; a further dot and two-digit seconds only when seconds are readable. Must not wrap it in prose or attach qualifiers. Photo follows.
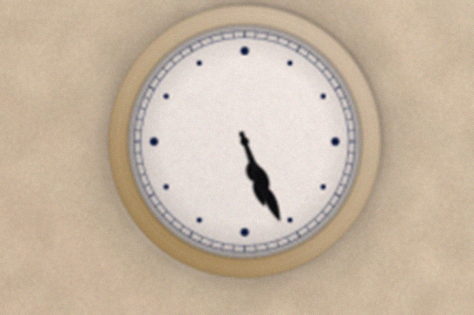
5.26
